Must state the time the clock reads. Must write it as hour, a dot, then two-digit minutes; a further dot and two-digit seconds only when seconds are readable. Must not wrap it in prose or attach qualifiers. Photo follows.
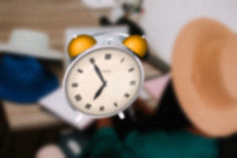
6.55
